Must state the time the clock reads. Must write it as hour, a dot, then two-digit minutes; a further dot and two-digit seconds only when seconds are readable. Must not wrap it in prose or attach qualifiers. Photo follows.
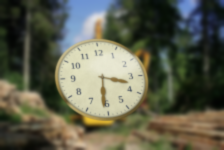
3.31
